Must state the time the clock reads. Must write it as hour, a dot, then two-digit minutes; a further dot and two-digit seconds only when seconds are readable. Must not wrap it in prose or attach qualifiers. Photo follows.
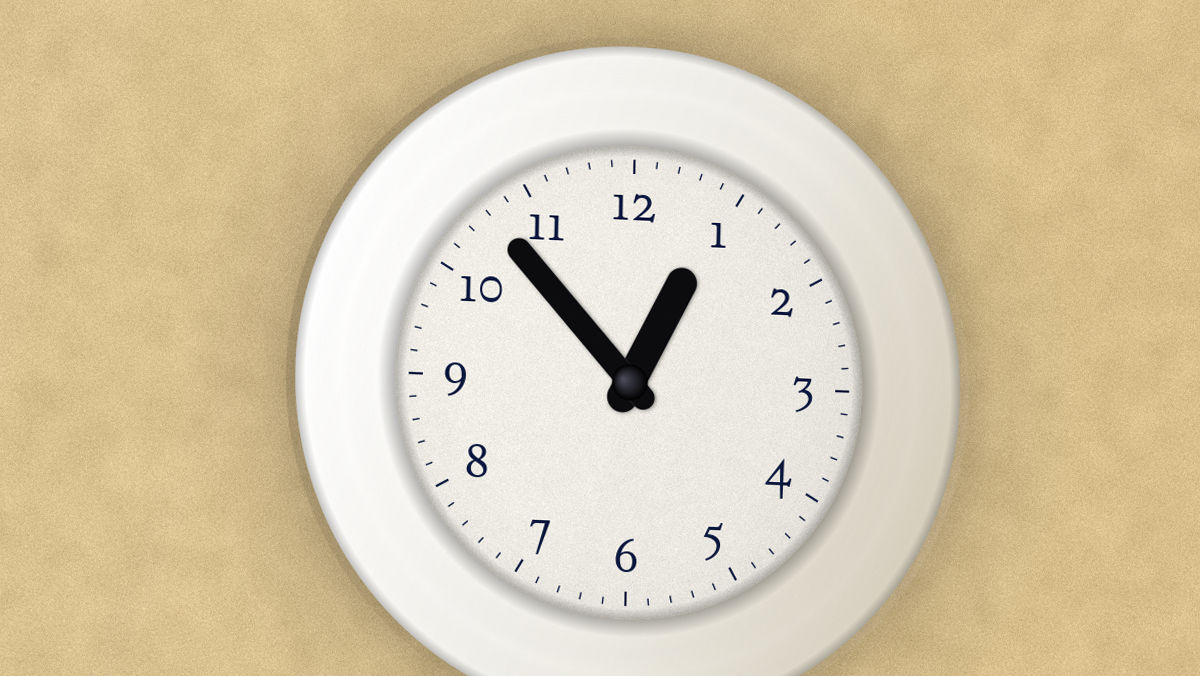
12.53
